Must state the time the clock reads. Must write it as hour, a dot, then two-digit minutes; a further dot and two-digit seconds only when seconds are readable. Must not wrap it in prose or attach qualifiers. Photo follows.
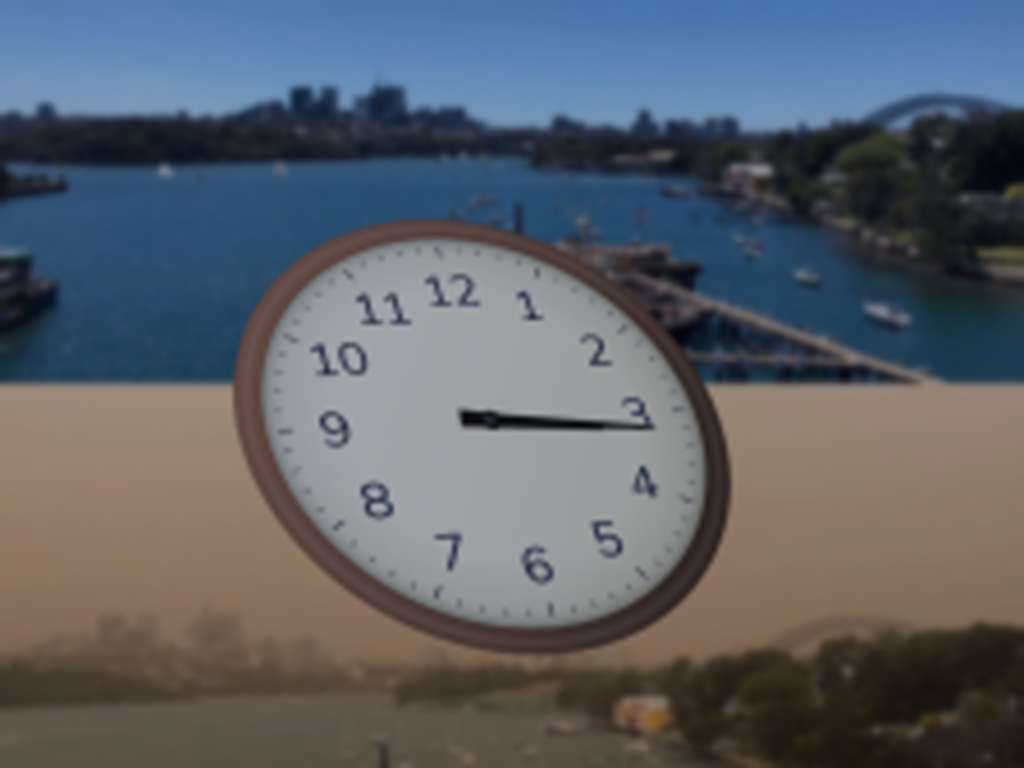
3.16
